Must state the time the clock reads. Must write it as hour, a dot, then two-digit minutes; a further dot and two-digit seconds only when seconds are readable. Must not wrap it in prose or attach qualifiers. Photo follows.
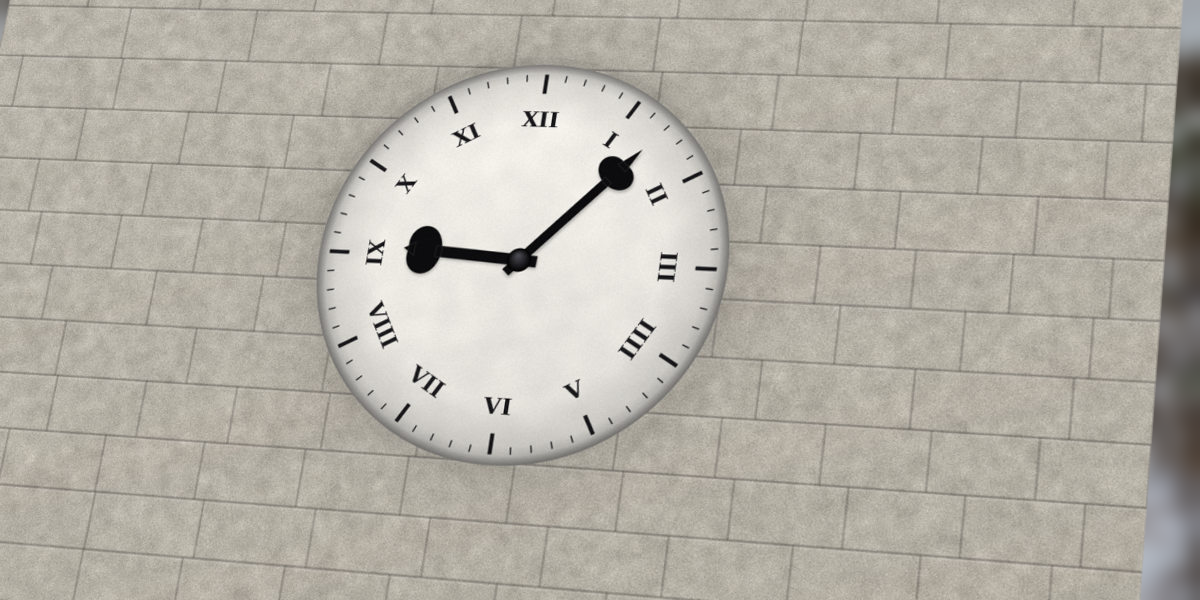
9.07
